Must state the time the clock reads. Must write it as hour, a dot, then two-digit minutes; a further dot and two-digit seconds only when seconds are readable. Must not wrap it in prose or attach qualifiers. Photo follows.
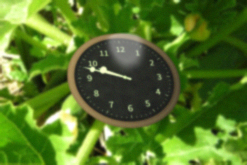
9.48
